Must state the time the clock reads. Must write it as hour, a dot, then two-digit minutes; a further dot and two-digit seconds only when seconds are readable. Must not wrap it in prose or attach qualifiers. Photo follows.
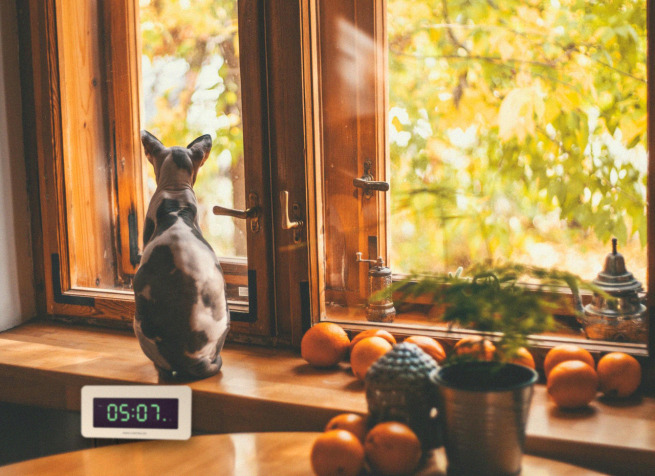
5.07
